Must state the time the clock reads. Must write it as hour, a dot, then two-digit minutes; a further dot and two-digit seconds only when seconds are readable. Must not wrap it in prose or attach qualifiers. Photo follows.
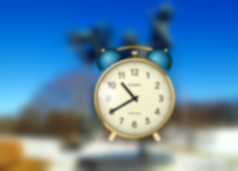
10.40
